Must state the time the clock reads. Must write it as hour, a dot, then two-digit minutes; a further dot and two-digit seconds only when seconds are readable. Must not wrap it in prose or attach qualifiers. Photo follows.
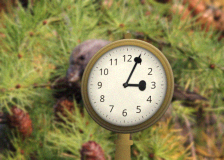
3.04
